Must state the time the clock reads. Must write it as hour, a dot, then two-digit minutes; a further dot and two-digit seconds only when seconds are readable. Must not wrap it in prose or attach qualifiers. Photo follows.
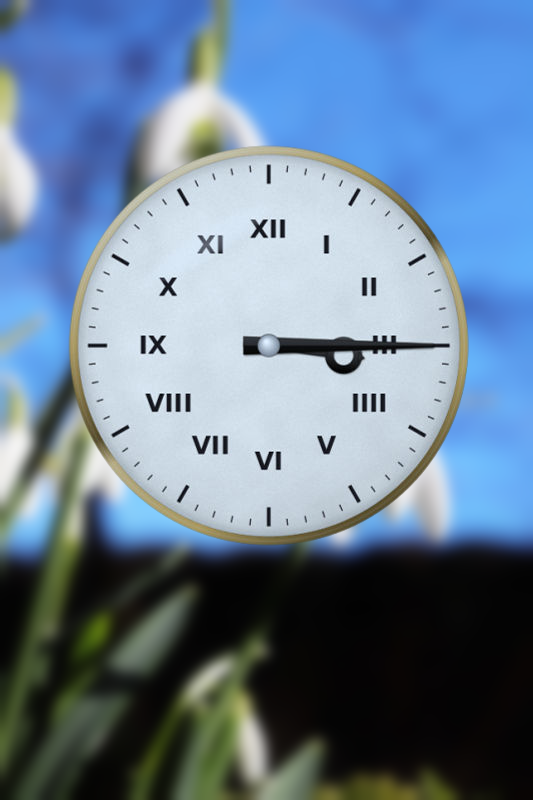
3.15
